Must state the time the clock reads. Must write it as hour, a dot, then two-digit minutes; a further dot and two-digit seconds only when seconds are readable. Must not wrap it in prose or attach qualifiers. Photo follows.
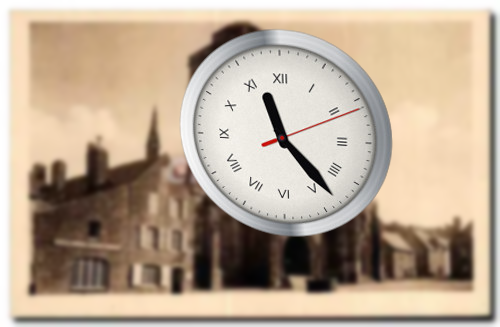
11.23.11
